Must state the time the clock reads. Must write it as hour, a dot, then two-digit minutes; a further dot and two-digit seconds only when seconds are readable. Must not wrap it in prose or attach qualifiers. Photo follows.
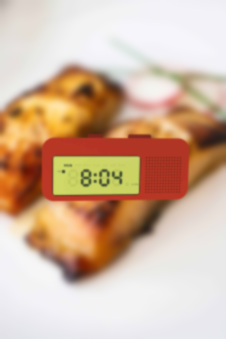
8.04
